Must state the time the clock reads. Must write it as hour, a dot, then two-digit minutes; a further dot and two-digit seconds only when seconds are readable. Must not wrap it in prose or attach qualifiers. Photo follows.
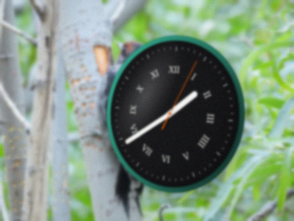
1.39.04
